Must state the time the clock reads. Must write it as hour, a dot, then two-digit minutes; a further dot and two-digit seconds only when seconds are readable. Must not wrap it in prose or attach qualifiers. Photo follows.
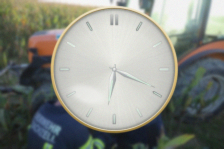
6.19
